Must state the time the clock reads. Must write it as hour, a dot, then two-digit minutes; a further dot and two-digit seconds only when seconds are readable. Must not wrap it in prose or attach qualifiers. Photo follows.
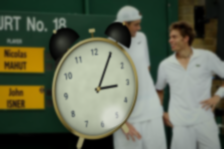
3.05
